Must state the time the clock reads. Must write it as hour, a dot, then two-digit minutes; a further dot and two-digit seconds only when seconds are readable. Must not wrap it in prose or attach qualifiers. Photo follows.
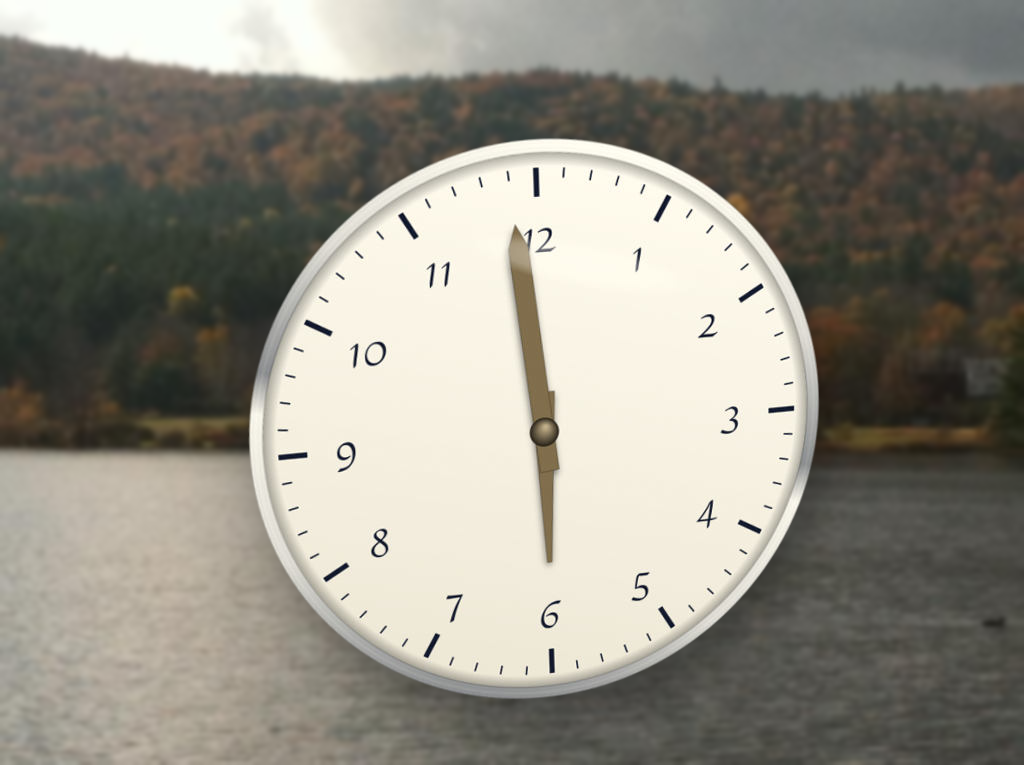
5.59
